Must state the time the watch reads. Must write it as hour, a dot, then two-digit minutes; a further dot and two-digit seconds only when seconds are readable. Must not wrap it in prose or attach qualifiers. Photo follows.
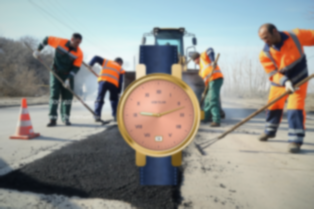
9.12
